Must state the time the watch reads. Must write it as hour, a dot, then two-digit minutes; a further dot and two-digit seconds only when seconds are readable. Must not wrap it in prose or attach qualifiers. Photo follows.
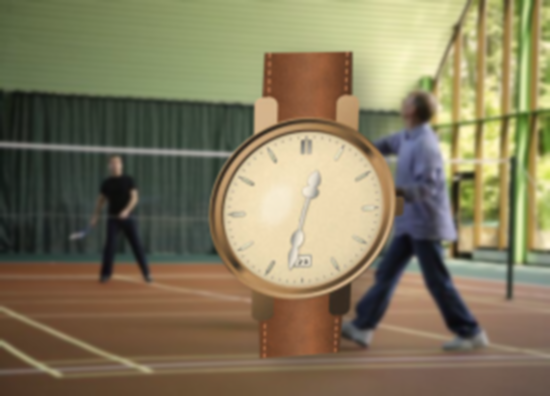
12.32
